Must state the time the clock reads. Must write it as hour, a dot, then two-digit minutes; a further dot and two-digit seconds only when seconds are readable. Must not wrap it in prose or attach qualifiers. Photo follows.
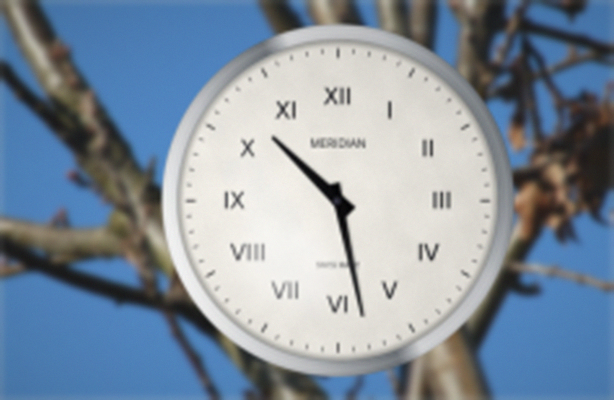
10.28
